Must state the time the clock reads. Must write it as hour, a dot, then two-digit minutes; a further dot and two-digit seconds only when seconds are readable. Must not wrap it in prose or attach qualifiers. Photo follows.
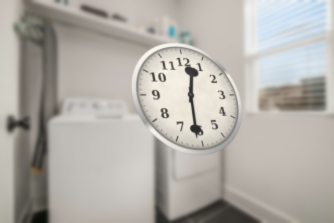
12.31
